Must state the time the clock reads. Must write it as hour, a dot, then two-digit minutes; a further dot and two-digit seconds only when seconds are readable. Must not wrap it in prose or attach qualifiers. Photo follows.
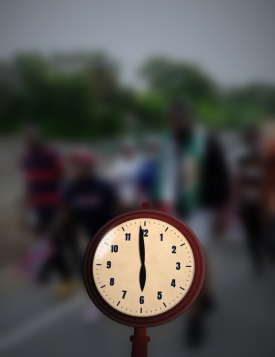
5.59
